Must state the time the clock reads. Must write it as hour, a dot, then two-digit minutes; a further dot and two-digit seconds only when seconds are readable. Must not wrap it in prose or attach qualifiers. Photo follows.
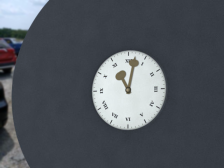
11.02
